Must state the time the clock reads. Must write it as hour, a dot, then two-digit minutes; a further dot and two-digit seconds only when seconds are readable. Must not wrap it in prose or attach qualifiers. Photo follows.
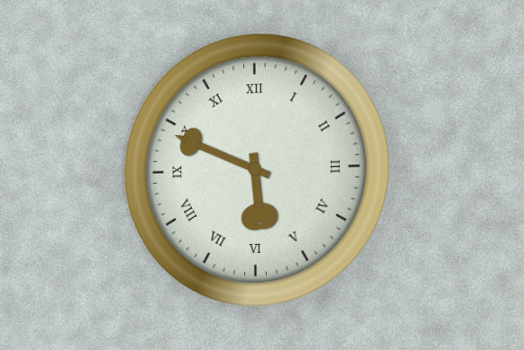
5.49
